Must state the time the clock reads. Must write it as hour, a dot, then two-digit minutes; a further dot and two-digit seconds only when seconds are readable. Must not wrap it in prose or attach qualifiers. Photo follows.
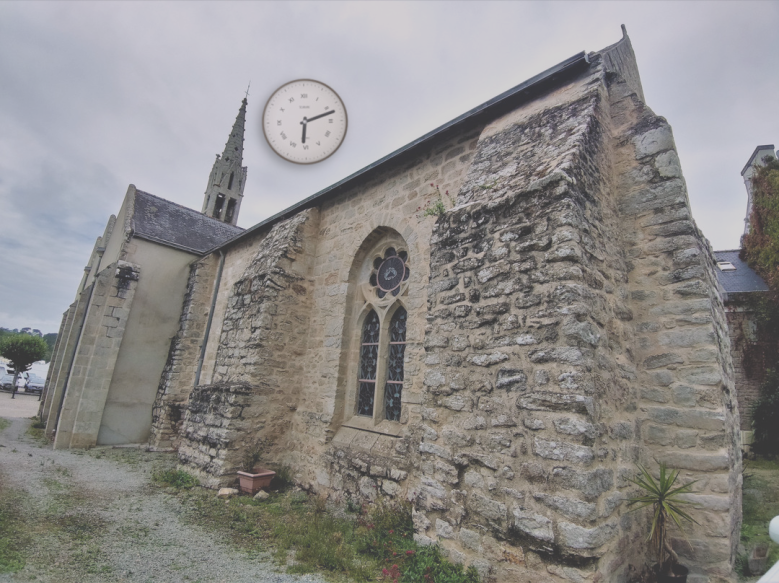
6.12
